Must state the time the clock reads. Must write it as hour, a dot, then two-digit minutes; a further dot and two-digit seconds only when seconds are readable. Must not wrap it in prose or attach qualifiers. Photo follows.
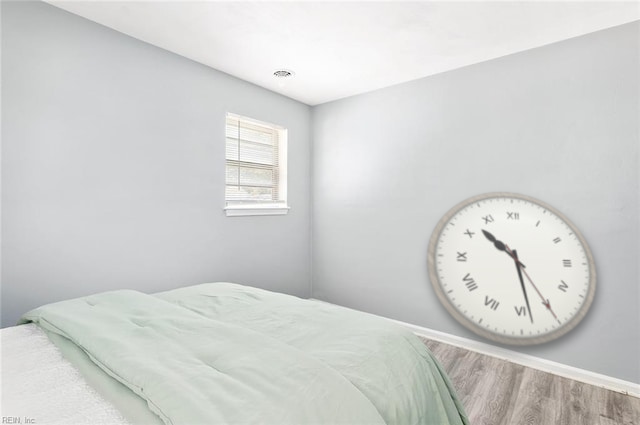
10.28.25
